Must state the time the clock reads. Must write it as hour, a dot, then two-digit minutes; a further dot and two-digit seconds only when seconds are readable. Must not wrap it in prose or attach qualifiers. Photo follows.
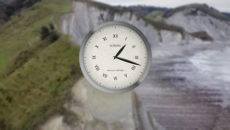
1.18
